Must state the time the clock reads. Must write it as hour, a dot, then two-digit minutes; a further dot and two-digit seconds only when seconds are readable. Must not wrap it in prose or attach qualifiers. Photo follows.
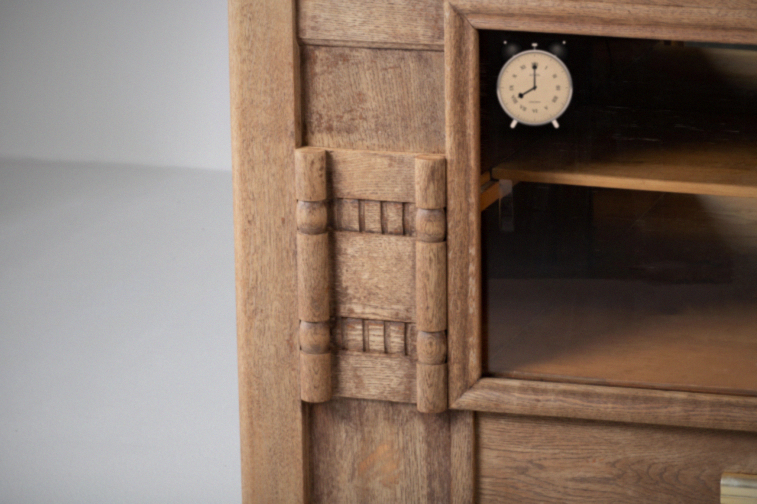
8.00
